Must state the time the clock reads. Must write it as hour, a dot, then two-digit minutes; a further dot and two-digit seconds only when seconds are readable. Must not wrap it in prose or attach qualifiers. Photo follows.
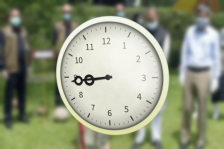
8.44
